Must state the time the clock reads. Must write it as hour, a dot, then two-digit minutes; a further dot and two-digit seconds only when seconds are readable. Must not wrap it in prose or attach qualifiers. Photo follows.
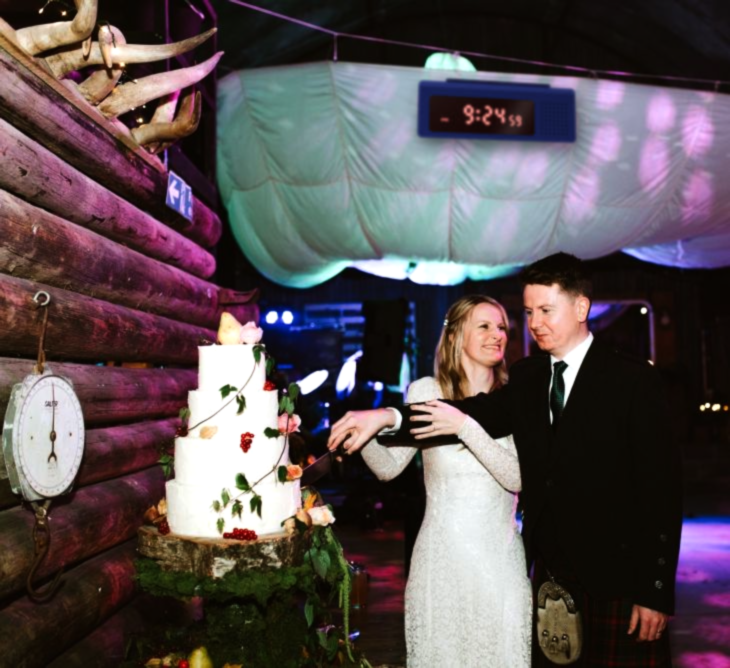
9.24
